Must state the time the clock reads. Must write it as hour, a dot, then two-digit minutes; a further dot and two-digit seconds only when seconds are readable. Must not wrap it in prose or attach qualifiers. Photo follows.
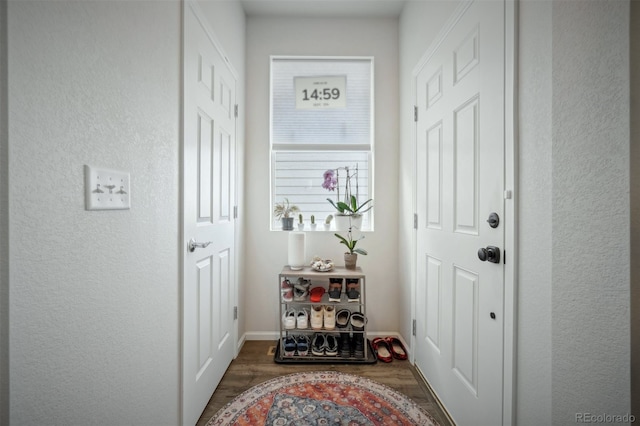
14.59
